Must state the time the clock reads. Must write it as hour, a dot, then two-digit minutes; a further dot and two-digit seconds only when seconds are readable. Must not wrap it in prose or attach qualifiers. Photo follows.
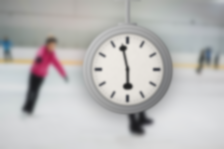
5.58
